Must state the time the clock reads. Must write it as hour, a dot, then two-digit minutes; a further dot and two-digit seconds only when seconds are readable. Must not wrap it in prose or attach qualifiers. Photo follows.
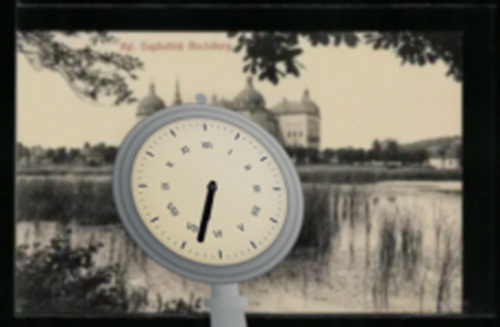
6.33
